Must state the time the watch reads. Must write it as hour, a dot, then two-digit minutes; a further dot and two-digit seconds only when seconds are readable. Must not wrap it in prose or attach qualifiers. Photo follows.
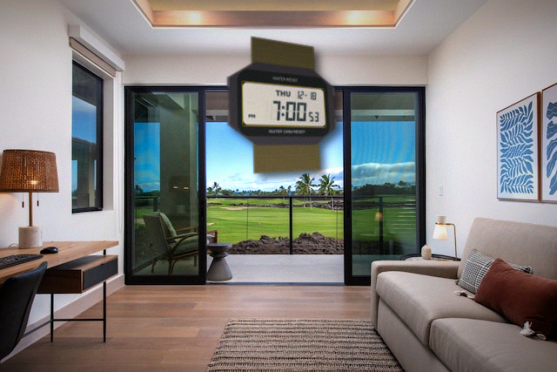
7.00.53
